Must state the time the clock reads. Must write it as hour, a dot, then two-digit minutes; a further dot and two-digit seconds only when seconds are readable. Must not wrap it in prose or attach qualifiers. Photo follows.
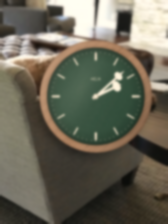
2.08
